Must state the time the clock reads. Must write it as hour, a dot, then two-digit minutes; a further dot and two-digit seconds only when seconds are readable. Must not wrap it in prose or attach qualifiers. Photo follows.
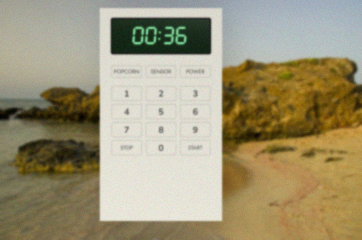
0.36
